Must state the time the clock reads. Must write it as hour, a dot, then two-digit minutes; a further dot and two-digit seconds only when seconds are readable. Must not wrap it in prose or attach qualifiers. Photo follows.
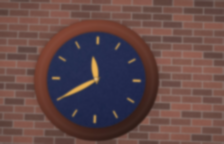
11.40
